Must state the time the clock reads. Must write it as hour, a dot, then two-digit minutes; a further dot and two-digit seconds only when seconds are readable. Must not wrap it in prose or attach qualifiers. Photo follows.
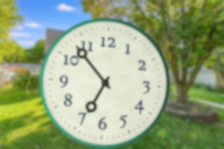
6.53
